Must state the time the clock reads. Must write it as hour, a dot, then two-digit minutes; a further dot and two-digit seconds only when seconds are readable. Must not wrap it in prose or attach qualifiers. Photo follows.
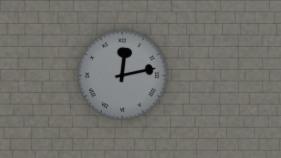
12.13
